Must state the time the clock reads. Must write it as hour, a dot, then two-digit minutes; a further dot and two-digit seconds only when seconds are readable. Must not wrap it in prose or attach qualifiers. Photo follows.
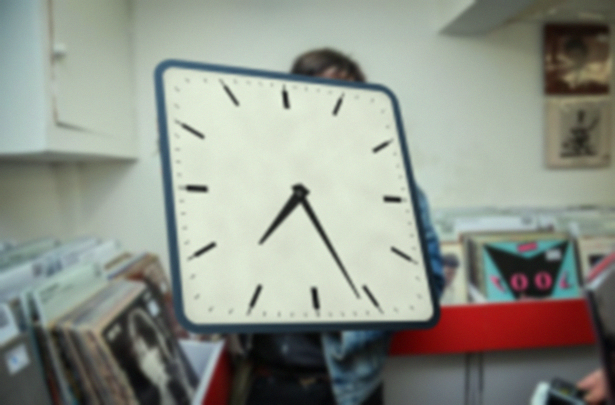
7.26
